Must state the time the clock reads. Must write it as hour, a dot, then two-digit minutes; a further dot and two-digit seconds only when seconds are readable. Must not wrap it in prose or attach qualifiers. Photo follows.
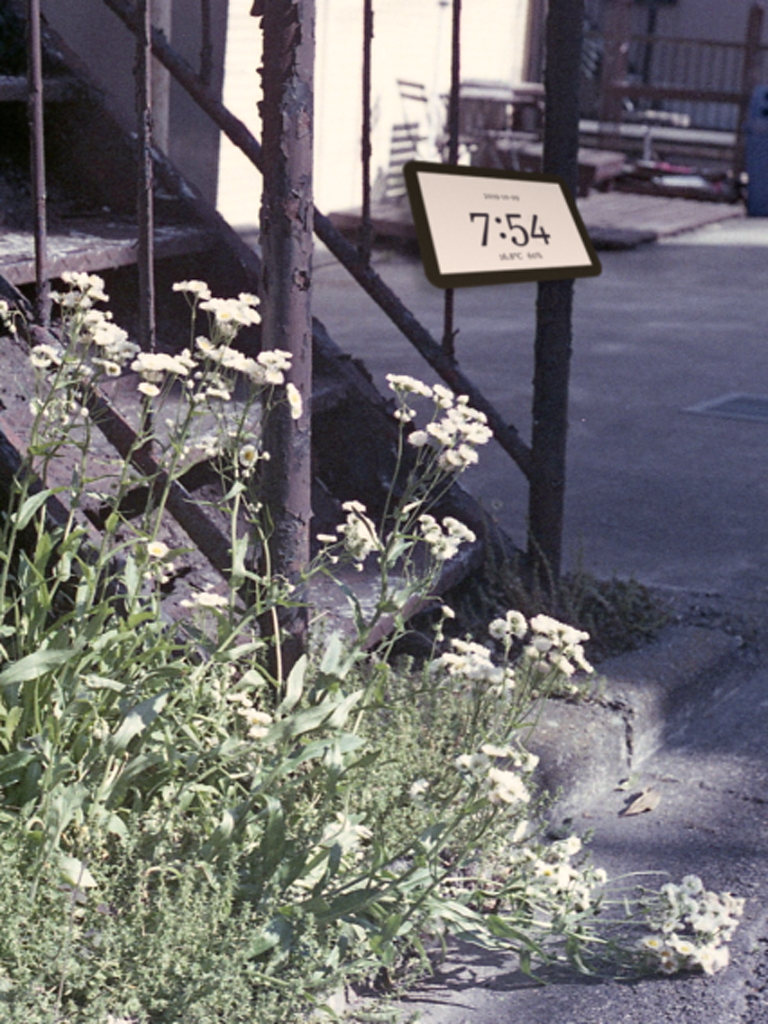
7.54
